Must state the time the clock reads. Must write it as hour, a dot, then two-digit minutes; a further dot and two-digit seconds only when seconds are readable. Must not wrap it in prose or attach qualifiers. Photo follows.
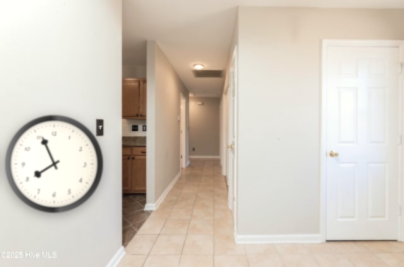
7.56
